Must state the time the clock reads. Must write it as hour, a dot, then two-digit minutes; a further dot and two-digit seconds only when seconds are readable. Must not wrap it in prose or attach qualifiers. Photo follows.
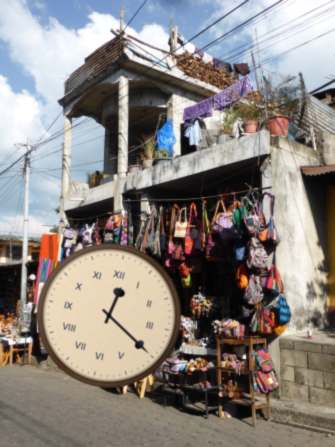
12.20
